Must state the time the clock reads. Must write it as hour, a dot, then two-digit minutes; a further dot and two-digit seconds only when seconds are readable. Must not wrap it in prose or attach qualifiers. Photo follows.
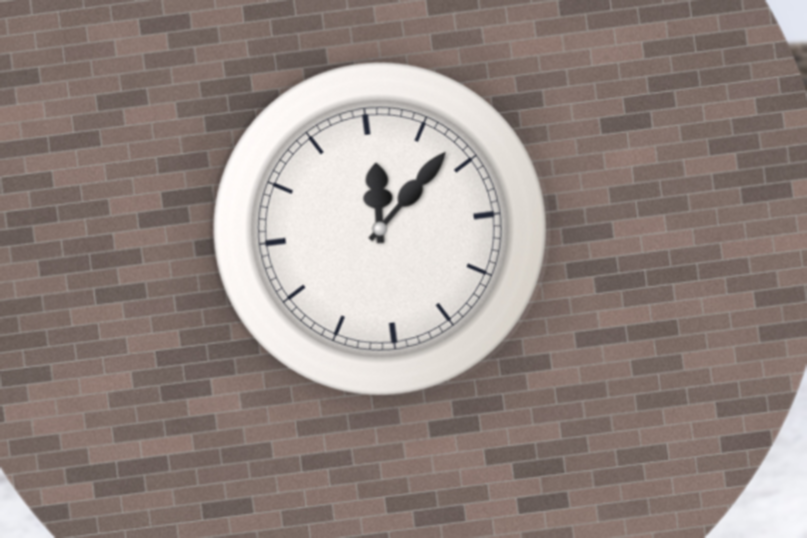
12.08
